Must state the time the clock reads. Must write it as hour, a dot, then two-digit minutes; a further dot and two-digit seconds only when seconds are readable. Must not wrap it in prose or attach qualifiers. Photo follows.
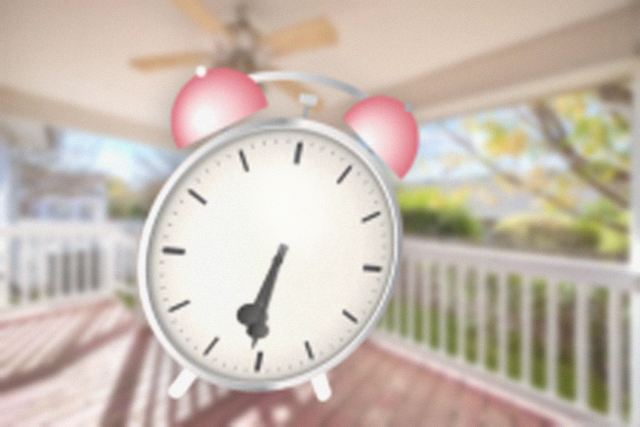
6.31
